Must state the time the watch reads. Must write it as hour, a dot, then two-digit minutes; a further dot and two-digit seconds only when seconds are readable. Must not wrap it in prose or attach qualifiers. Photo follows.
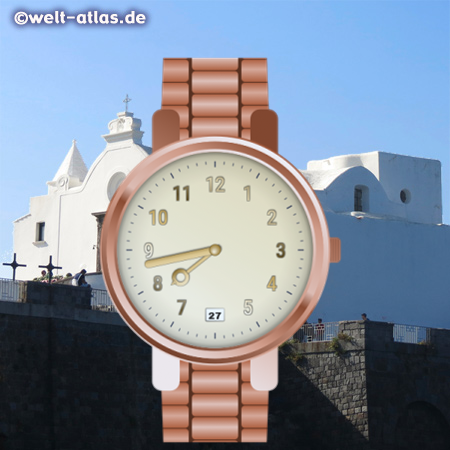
7.43
